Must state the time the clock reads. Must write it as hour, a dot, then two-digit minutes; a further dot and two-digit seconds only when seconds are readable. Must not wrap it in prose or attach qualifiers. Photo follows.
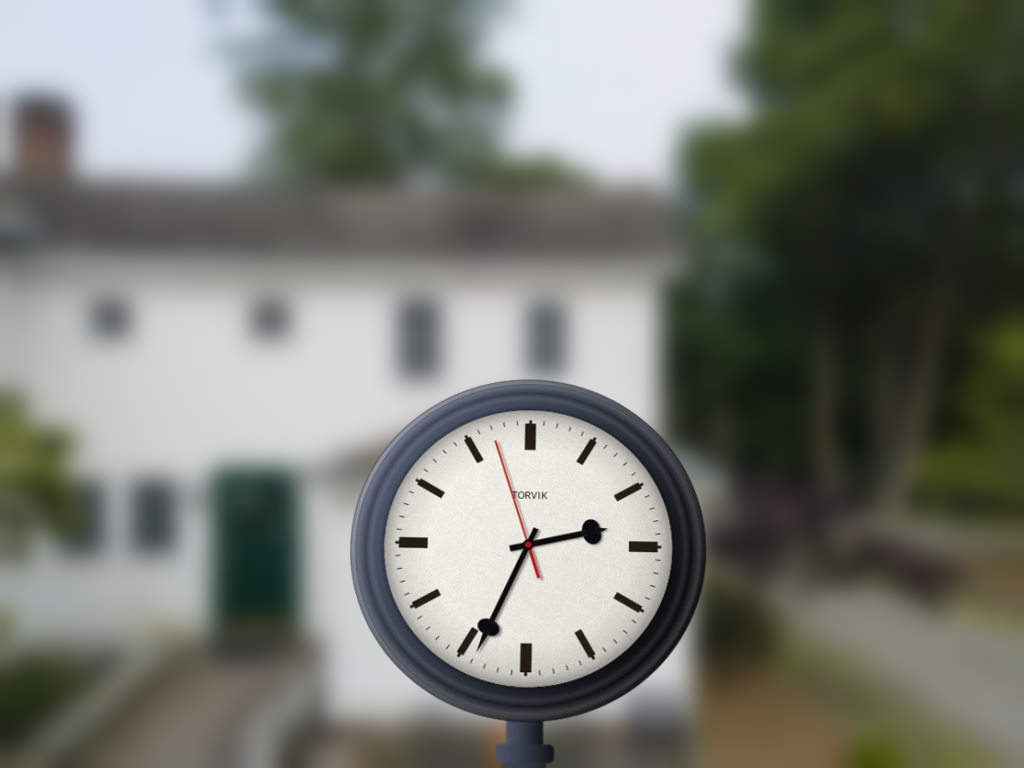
2.33.57
